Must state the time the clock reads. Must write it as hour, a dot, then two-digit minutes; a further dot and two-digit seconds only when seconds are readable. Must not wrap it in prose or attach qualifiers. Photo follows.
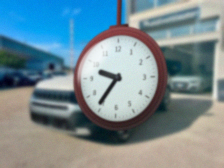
9.36
